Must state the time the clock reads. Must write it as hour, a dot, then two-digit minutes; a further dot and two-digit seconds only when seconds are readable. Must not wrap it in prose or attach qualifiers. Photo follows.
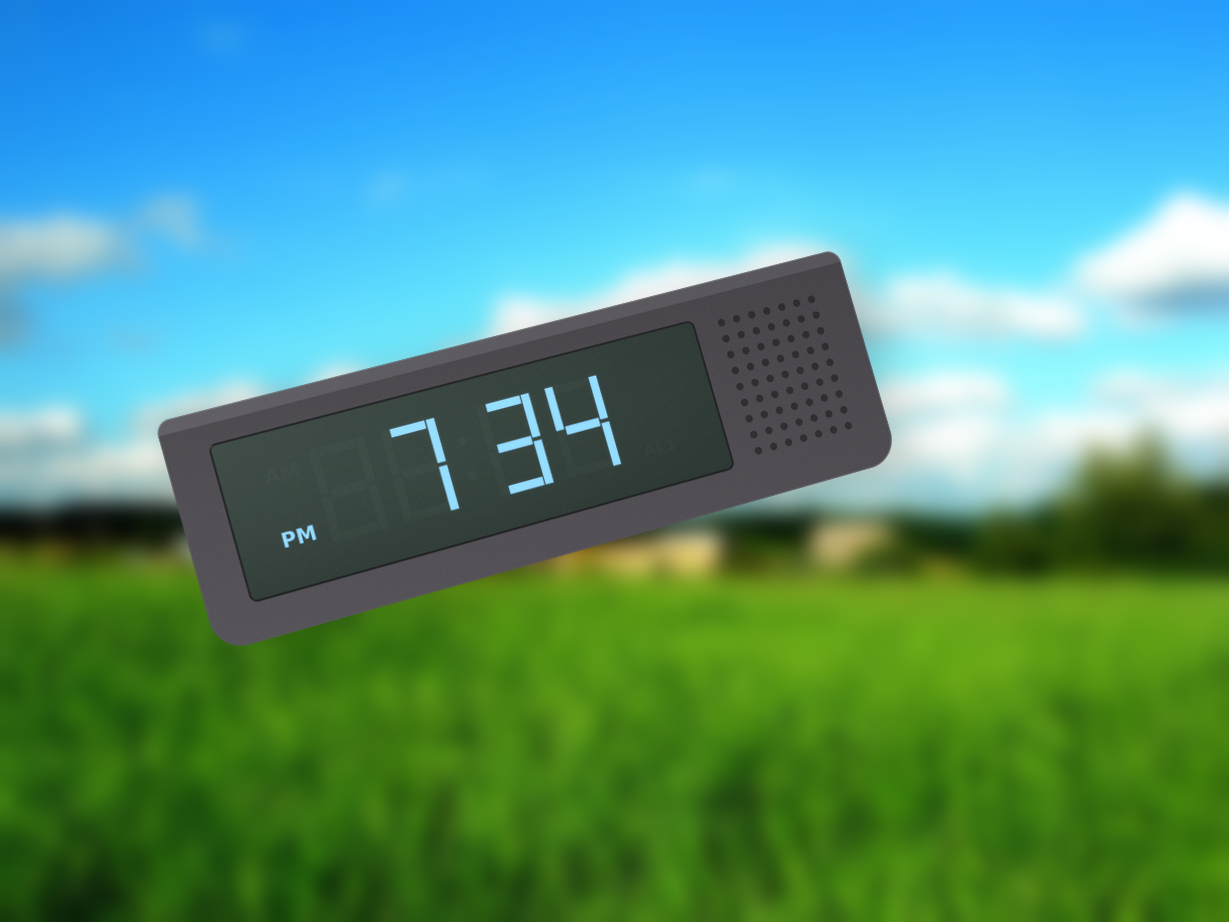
7.34
